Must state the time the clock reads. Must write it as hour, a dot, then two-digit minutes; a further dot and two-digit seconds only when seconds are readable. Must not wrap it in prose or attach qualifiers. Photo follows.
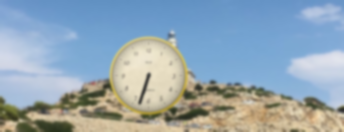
6.33
